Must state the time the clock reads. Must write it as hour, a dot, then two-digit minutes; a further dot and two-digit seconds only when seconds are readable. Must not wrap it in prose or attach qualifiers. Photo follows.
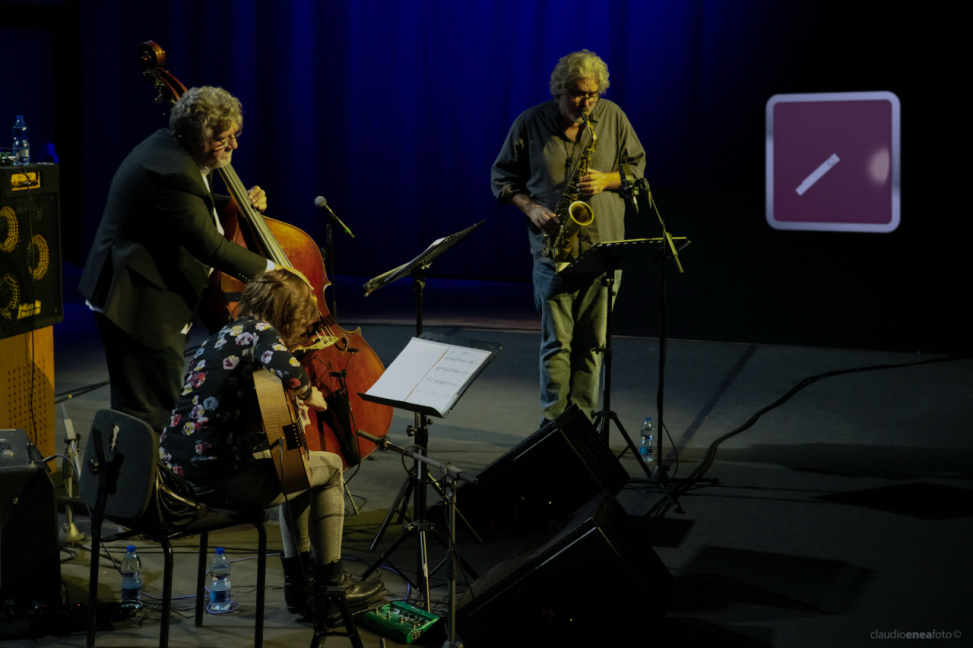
7.38
